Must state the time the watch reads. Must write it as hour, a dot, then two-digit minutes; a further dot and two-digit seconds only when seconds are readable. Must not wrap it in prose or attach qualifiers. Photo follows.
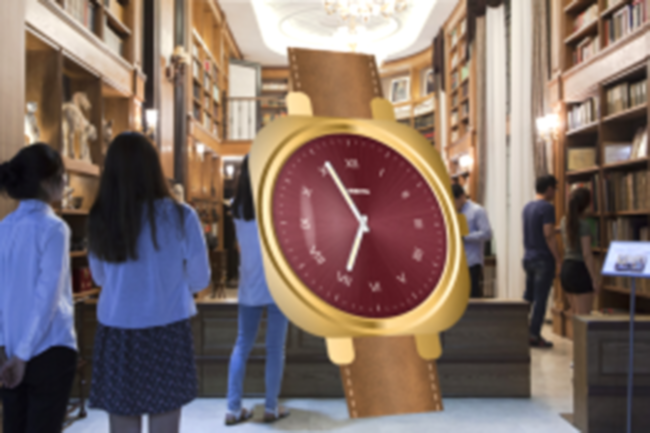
6.56
